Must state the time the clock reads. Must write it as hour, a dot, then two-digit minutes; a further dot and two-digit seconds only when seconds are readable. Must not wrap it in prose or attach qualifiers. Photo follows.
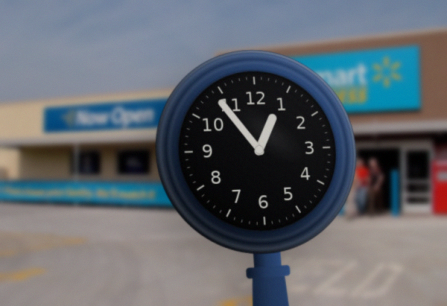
12.54
